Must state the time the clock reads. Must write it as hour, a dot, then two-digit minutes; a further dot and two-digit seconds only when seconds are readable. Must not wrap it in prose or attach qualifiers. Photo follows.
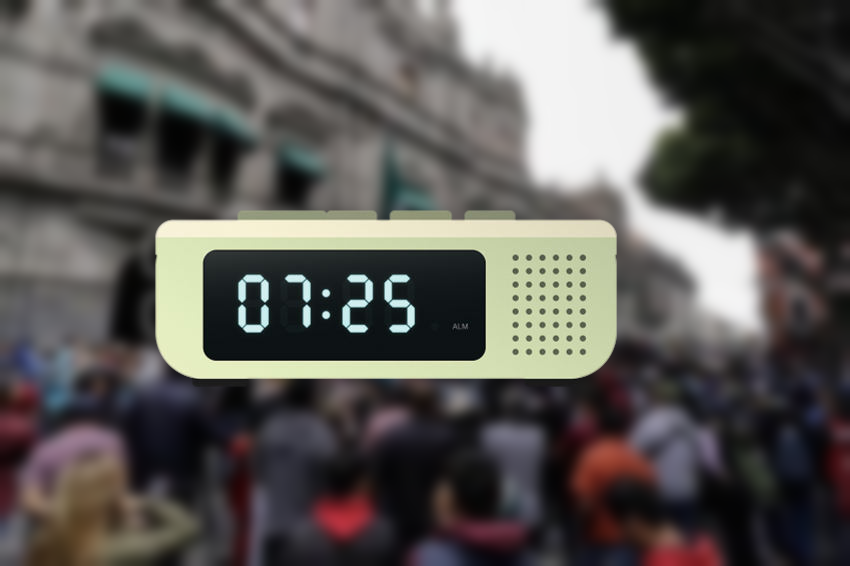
7.25
